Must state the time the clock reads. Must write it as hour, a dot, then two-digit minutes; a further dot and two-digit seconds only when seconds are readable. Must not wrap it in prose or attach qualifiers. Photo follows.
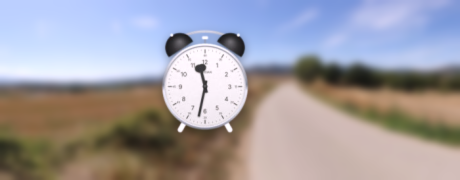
11.32
